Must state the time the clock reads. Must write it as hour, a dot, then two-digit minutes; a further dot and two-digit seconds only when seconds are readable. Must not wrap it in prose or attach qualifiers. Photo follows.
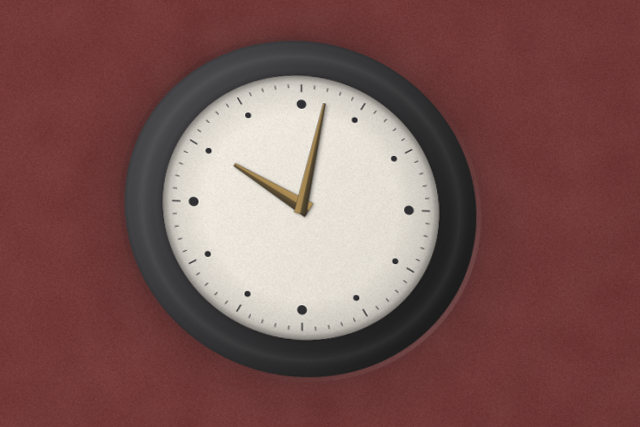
10.02
